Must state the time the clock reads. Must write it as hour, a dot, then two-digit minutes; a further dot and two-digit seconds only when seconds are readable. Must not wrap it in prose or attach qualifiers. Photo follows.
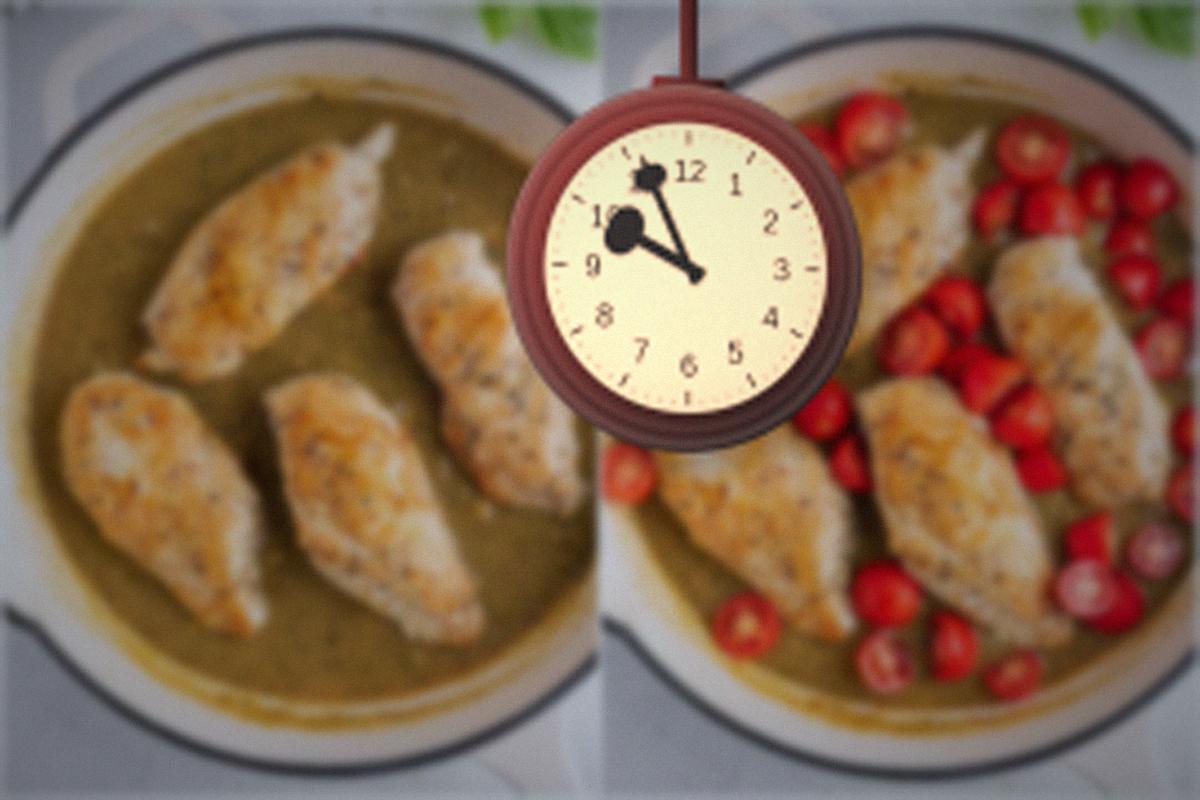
9.56
